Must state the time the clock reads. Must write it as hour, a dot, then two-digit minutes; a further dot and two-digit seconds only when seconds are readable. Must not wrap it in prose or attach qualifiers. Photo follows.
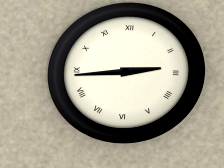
2.44
